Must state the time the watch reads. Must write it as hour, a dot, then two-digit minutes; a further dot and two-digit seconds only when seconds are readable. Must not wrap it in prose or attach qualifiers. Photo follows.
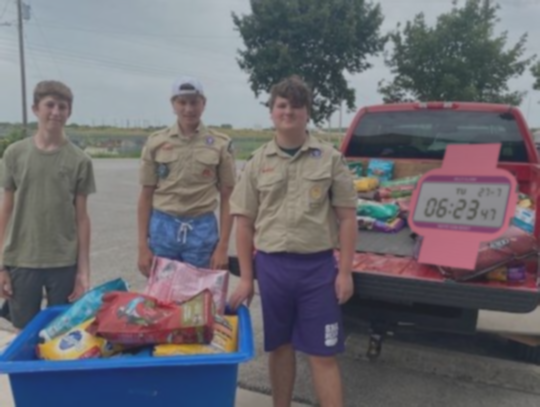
6.23
